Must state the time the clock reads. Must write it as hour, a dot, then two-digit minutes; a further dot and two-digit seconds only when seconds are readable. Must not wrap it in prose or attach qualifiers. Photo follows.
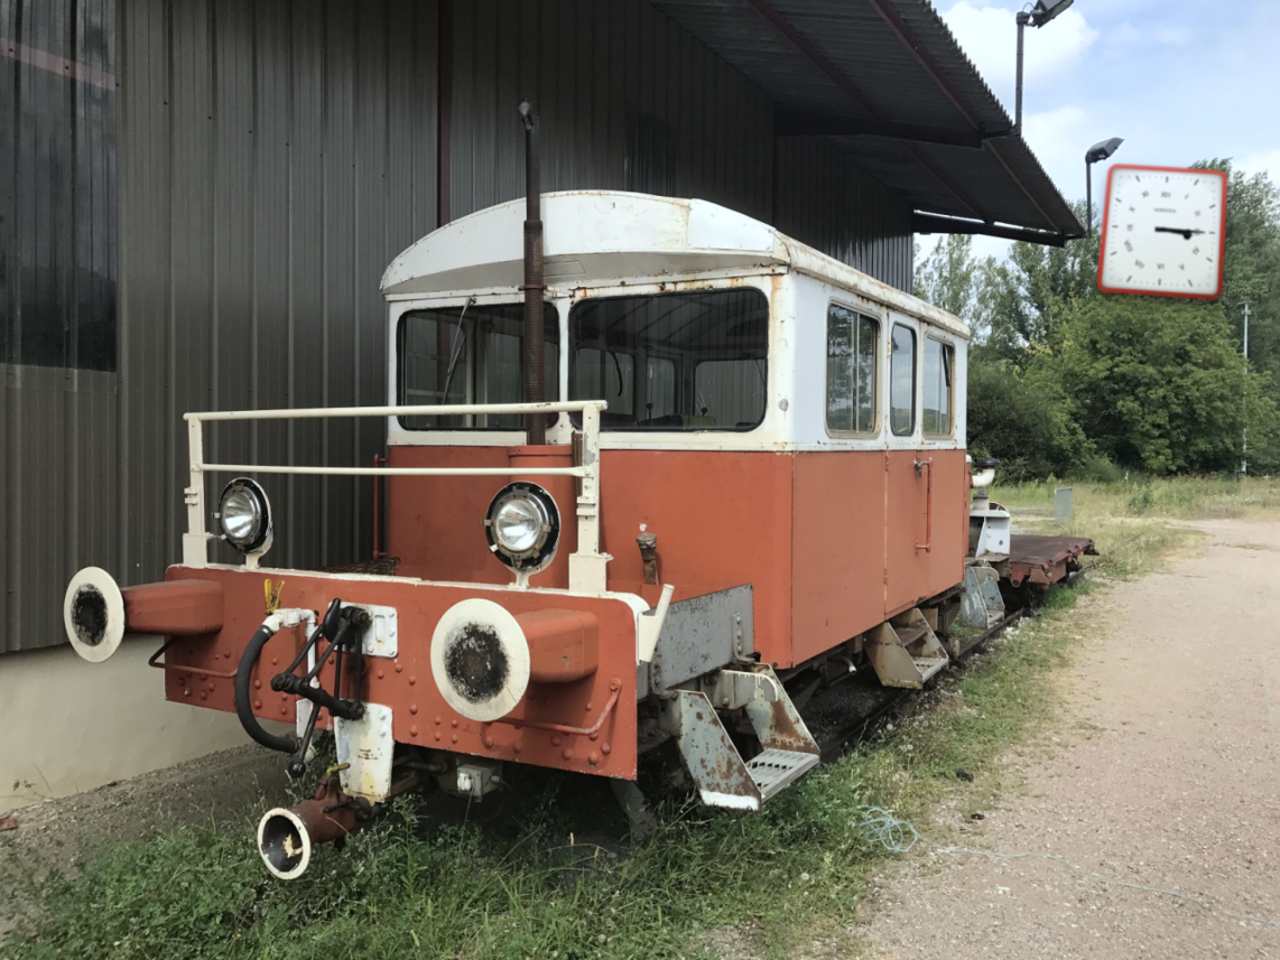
3.15
